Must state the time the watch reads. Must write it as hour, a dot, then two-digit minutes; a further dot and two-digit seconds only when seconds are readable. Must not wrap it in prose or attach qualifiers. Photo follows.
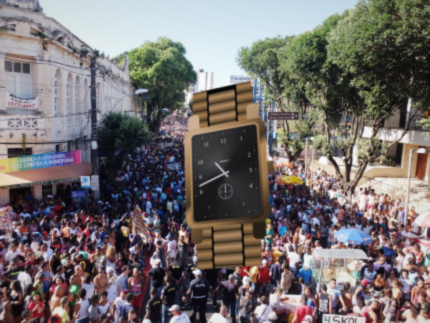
10.42
